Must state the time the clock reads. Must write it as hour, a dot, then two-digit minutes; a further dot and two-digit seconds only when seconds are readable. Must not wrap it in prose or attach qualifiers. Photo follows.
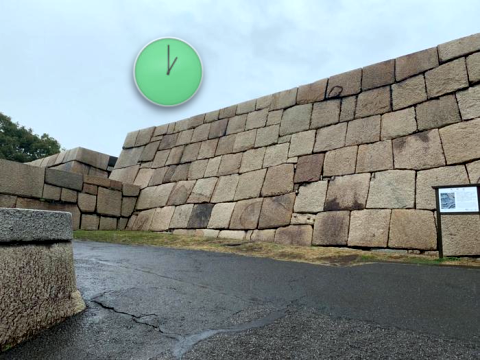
1.00
